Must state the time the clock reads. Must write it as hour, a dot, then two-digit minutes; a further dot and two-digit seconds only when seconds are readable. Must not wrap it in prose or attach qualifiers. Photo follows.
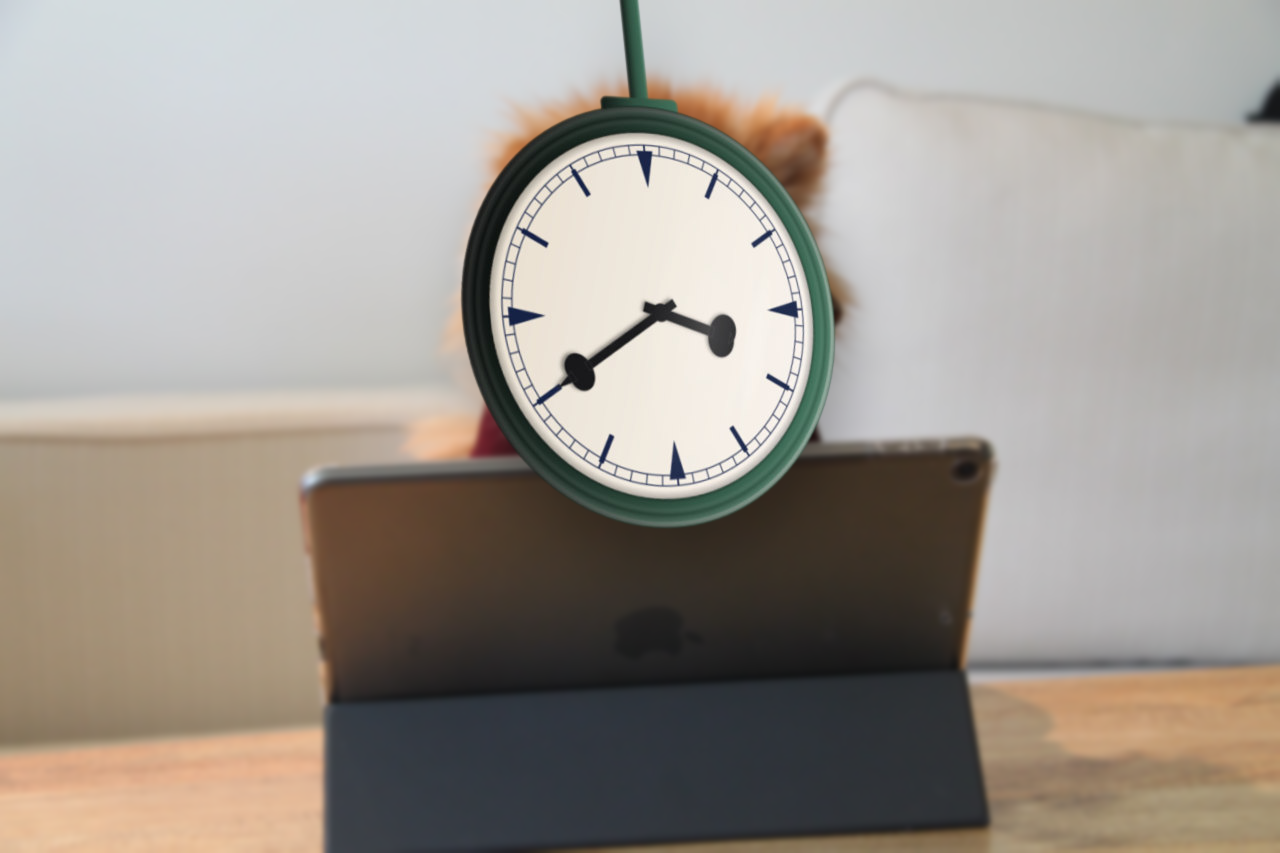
3.40
